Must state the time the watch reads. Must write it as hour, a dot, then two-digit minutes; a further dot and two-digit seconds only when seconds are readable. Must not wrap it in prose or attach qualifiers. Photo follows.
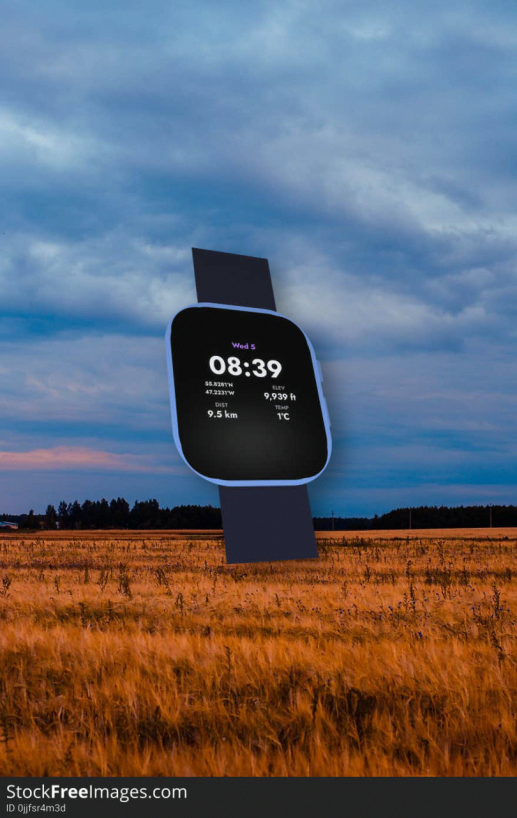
8.39
